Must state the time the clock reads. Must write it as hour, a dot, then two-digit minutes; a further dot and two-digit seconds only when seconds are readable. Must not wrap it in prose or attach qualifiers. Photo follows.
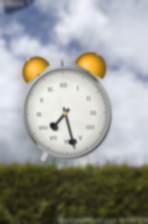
7.28
